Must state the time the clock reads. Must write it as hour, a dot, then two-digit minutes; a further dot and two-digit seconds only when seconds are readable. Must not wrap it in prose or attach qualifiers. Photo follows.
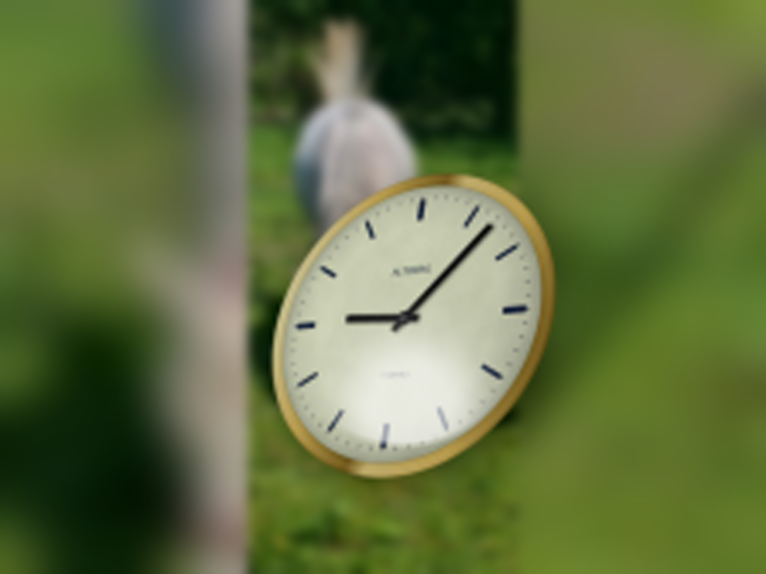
9.07
